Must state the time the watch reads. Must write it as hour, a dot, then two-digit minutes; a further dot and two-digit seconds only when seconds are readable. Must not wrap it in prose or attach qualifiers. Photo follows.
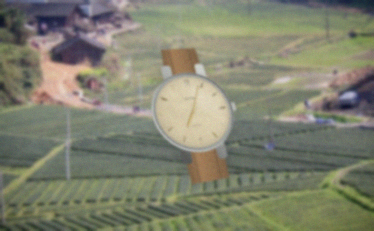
7.04
